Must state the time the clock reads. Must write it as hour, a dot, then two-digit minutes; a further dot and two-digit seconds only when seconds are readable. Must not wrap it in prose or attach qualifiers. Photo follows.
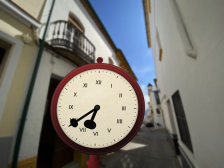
6.39
